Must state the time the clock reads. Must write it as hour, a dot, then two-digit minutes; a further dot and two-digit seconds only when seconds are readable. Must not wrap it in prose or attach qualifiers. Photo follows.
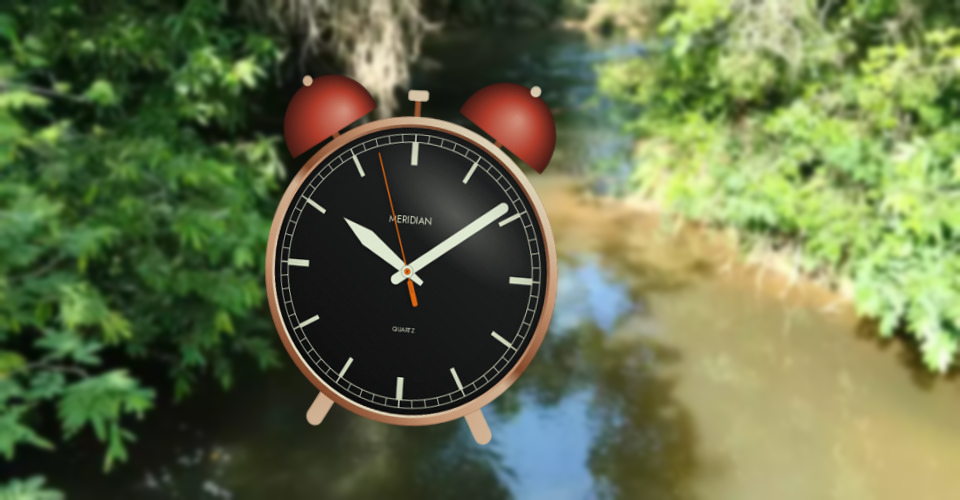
10.08.57
